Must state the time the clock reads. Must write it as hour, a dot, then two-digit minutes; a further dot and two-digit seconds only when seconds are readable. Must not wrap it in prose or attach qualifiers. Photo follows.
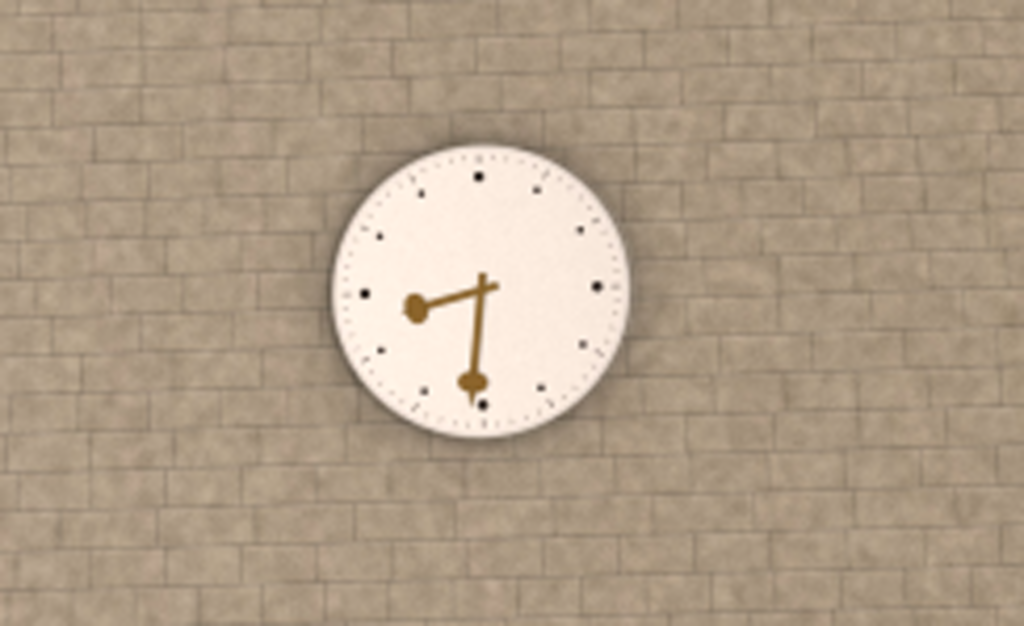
8.31
